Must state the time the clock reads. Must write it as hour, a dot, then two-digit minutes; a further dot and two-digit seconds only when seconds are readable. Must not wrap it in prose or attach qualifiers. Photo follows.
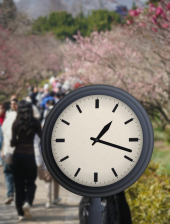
1.18
